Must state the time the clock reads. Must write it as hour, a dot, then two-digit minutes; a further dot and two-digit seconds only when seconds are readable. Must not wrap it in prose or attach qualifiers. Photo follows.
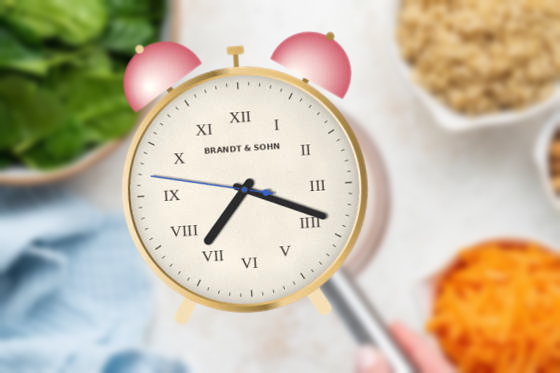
7.18.47
